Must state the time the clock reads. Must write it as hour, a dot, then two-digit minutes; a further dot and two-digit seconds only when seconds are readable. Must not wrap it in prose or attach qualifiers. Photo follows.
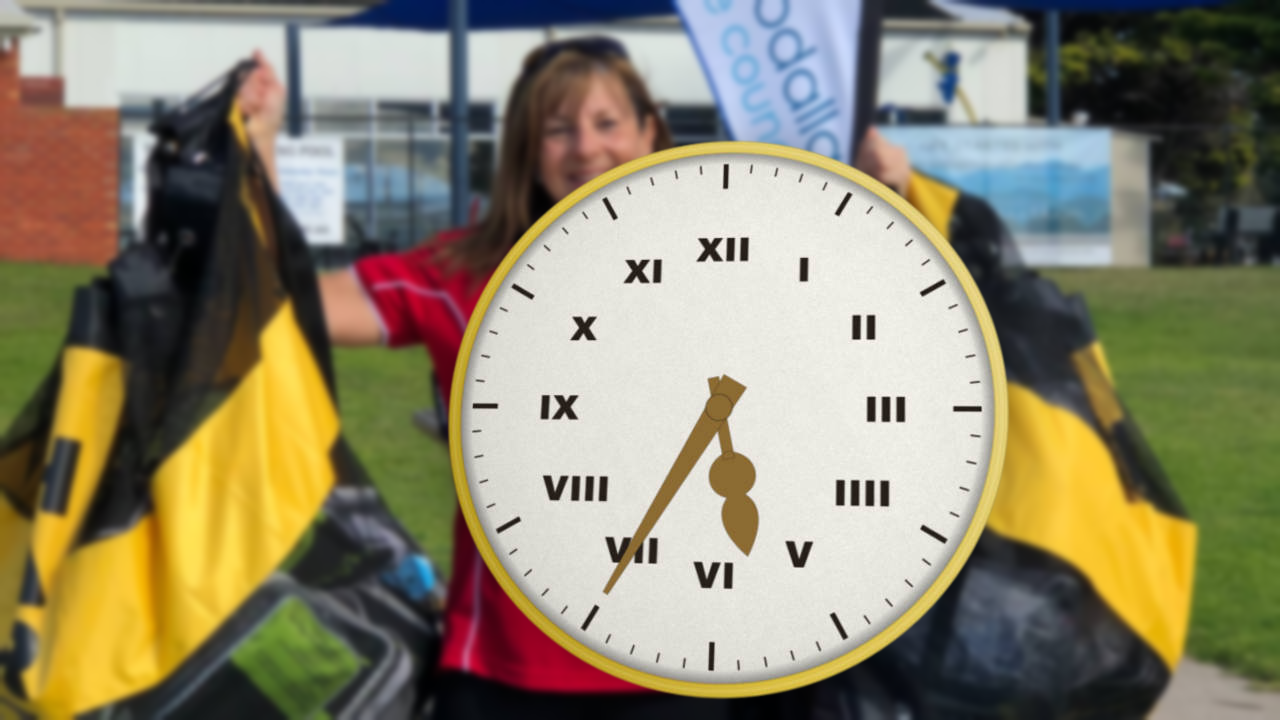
5.35
